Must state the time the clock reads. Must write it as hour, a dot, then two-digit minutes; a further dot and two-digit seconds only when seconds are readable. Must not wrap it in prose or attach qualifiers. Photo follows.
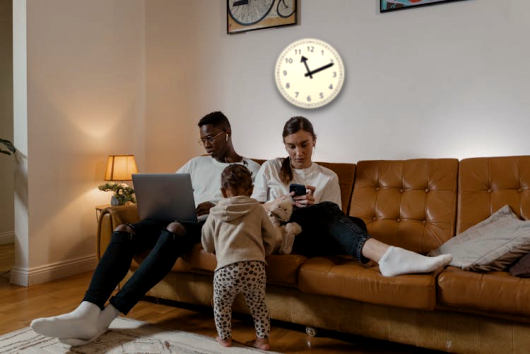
11.11
